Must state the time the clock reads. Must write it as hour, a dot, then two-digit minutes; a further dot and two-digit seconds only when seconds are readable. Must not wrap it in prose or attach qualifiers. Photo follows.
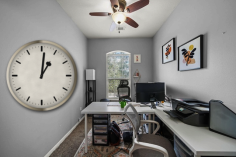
1.01
